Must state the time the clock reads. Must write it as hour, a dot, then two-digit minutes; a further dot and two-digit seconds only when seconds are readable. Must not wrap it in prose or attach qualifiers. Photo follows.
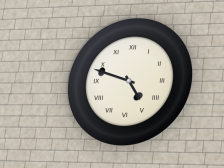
4.48
